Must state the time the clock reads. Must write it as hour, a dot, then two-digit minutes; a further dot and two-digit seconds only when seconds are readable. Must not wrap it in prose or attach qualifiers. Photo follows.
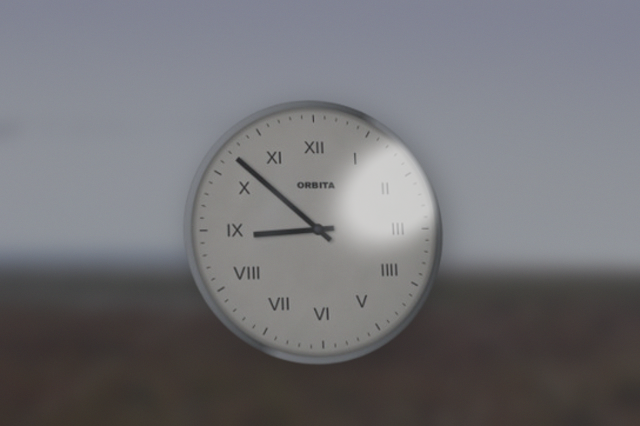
8.52
